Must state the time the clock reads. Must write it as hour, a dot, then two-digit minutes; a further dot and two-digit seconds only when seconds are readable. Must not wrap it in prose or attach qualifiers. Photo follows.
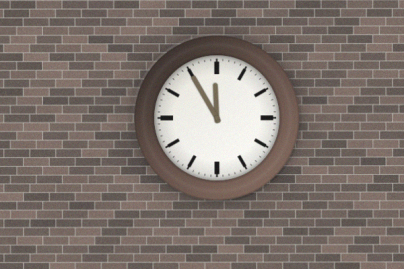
11.55
